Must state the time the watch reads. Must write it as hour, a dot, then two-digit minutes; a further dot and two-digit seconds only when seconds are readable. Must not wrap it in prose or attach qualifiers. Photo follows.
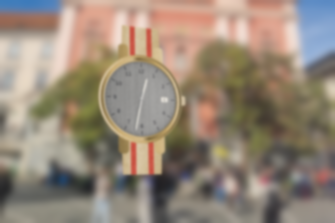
12.32
